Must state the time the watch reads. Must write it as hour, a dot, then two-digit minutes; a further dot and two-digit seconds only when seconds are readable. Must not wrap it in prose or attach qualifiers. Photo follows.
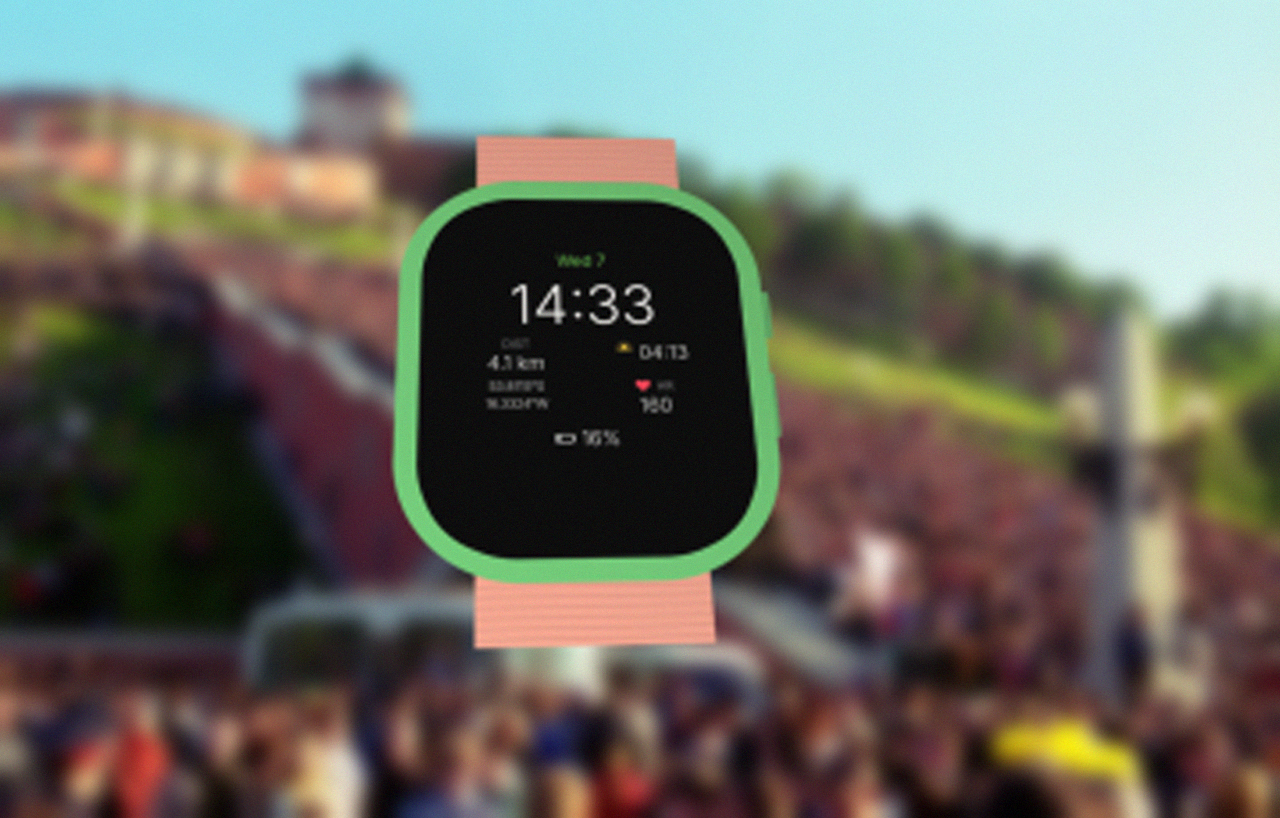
14.33
